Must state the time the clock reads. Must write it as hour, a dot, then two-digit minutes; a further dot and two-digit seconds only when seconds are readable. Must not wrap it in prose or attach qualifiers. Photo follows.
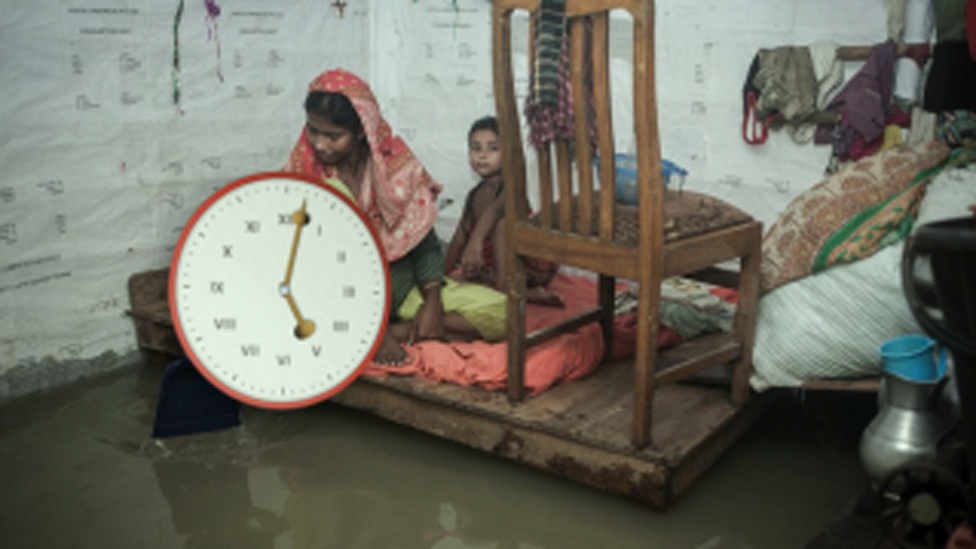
5.02
